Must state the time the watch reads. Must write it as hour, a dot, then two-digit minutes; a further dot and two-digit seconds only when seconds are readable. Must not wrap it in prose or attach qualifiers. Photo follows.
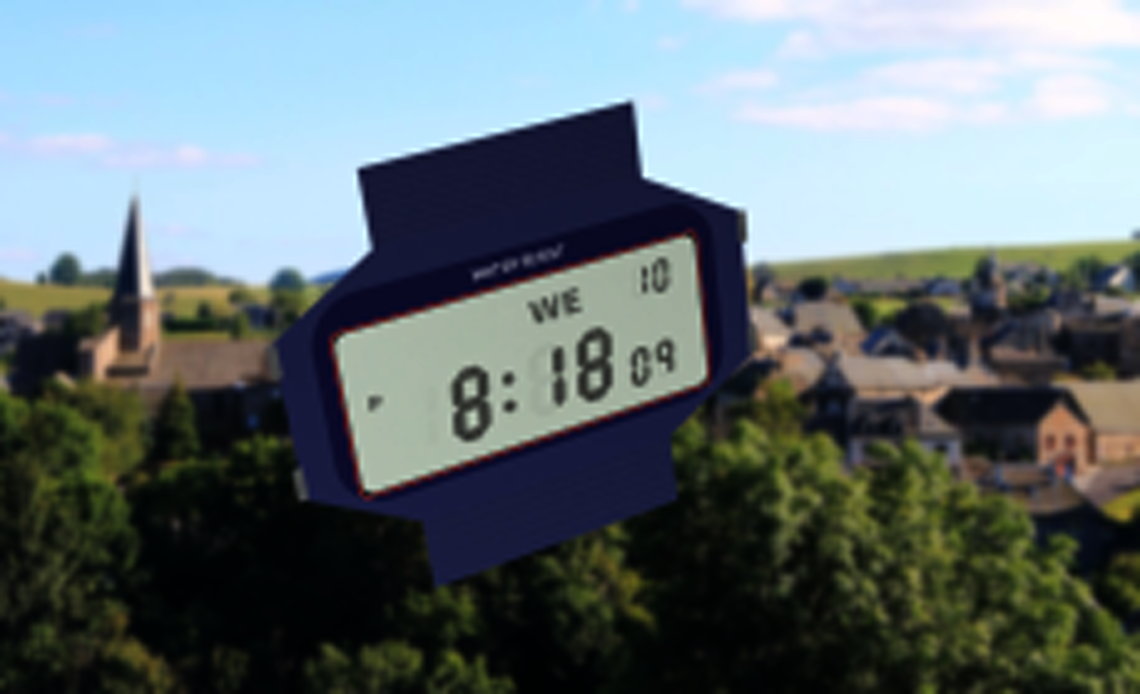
8.18.09
